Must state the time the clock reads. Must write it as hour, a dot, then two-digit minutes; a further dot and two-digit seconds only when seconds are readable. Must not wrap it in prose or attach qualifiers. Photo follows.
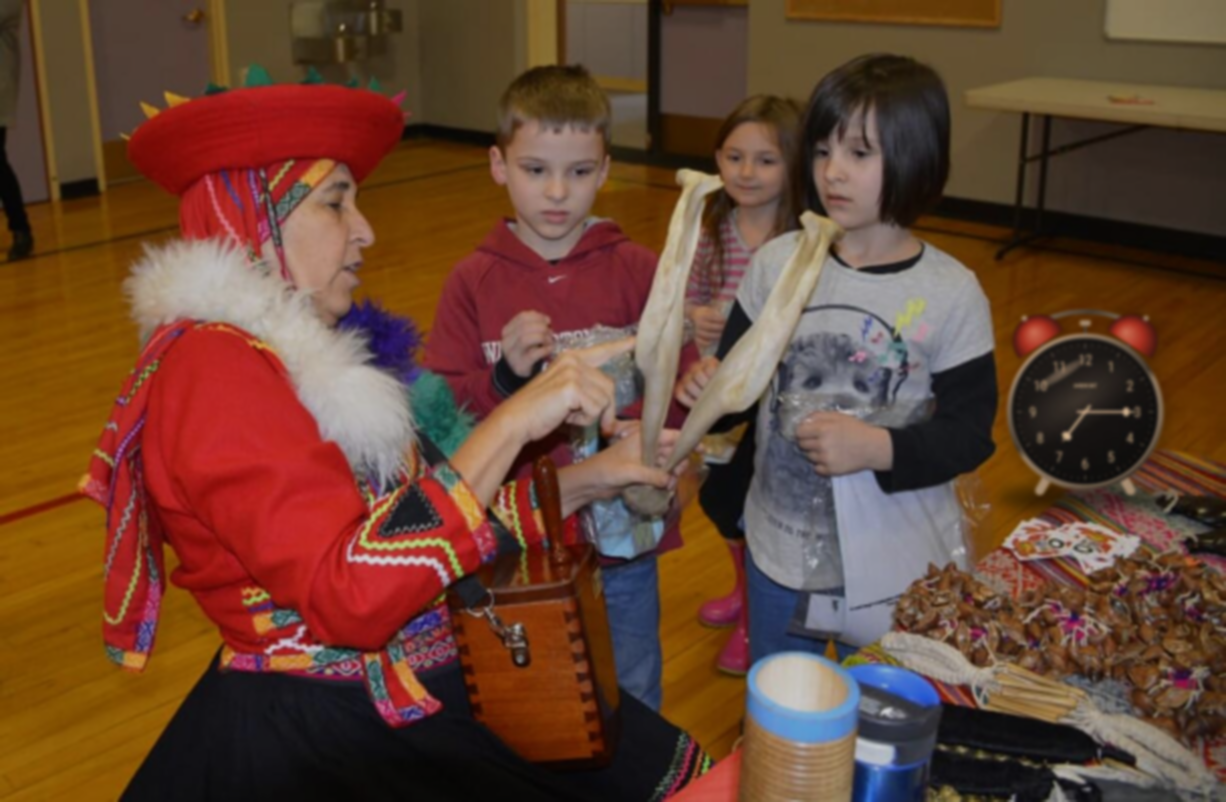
7.15
